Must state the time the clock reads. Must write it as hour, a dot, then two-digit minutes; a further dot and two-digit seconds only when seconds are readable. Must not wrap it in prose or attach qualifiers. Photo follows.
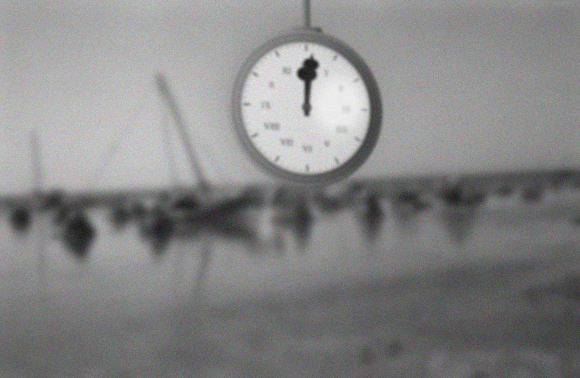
12.01
